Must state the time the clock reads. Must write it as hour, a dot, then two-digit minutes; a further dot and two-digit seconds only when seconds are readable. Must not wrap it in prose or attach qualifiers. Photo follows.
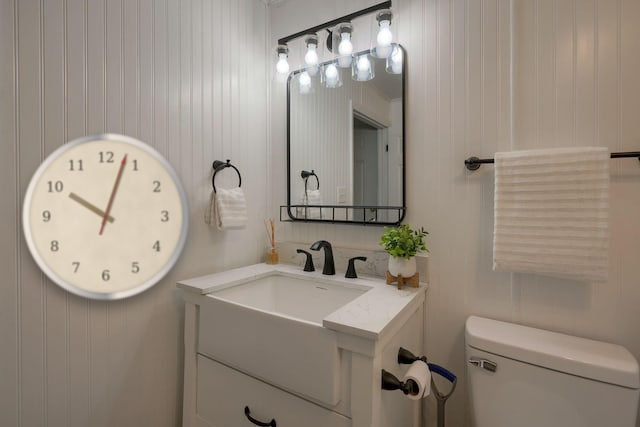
10.03.03
